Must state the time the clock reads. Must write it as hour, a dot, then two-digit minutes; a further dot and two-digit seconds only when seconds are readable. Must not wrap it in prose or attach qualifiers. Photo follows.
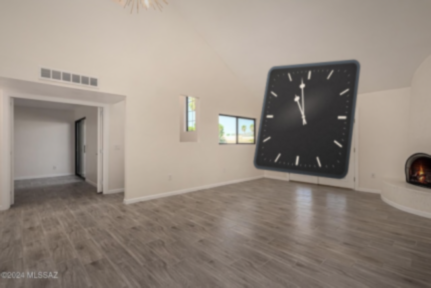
10.58
